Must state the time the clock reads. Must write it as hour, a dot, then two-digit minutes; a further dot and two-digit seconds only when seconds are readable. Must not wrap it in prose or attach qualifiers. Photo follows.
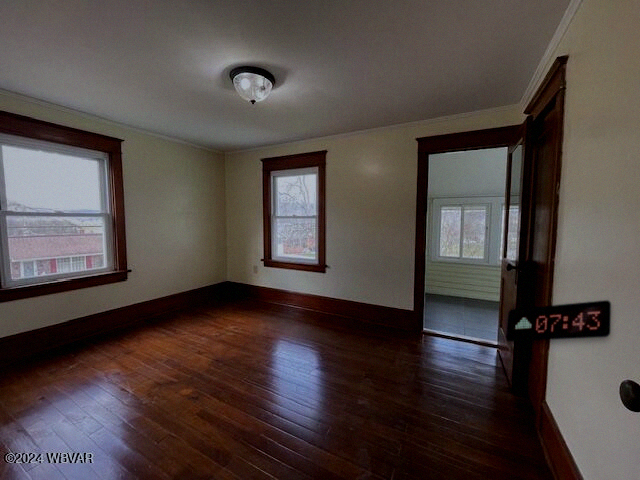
7.43
